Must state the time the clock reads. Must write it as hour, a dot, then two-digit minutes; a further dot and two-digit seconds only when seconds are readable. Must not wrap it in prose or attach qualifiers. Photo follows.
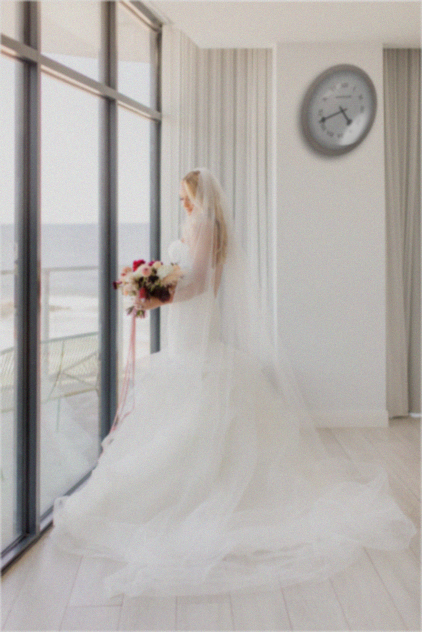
4.42
